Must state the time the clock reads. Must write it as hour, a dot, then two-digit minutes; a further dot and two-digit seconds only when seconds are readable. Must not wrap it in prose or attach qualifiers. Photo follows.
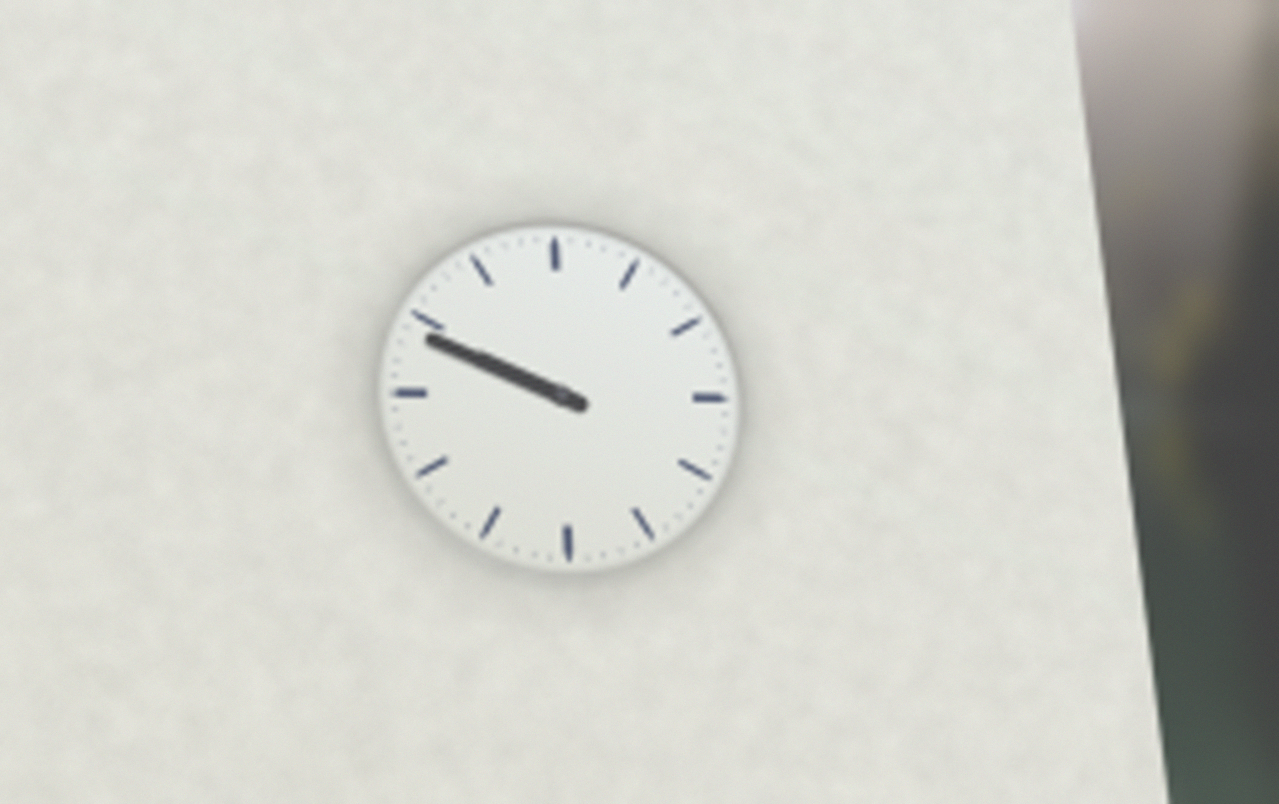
9.49
